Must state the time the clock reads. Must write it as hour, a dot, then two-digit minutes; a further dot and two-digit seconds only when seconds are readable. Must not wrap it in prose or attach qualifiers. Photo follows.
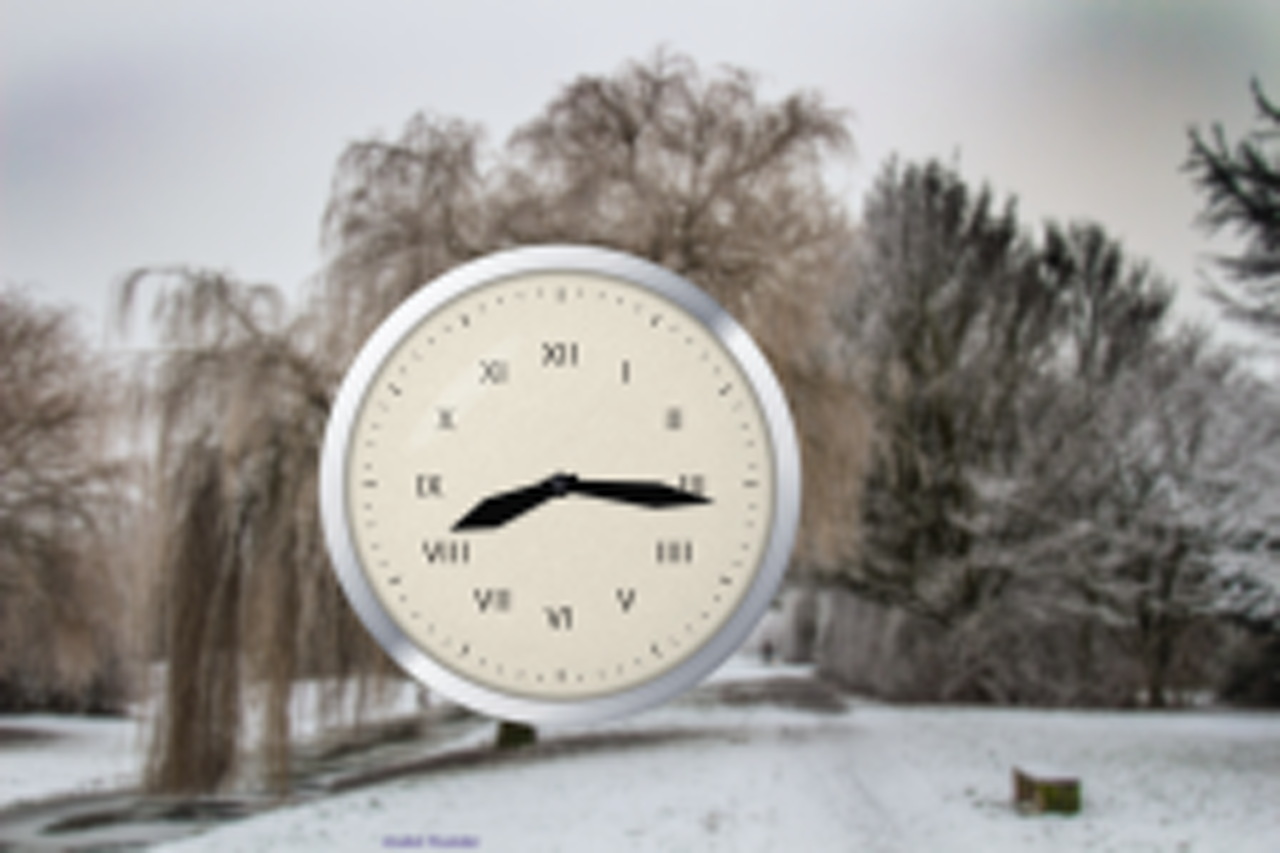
8.16
